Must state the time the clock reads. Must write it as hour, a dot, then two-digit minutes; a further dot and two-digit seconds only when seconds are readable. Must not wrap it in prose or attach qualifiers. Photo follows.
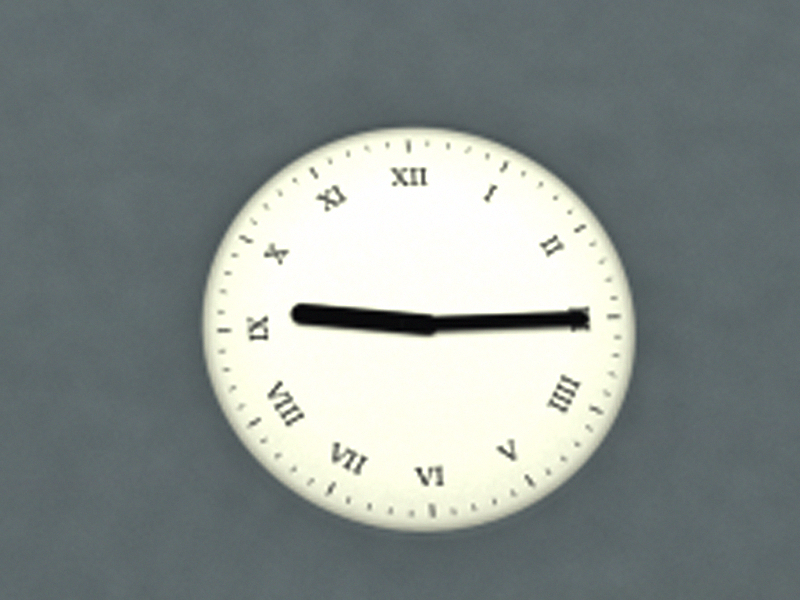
9.15
